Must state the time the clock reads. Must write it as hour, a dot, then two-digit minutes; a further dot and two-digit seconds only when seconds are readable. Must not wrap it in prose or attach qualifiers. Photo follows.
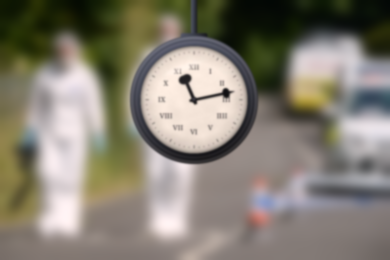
11.13
